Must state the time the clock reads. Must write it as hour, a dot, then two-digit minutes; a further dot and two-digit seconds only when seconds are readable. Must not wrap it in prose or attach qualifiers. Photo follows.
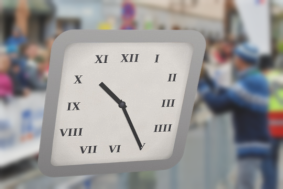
10.25
